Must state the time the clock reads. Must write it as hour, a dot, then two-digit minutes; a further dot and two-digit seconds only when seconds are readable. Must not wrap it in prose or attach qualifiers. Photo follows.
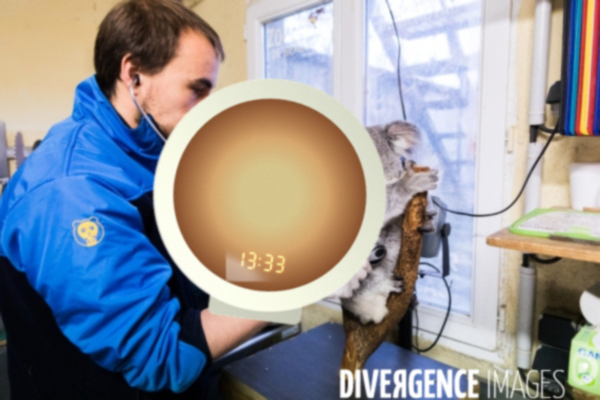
13.33
